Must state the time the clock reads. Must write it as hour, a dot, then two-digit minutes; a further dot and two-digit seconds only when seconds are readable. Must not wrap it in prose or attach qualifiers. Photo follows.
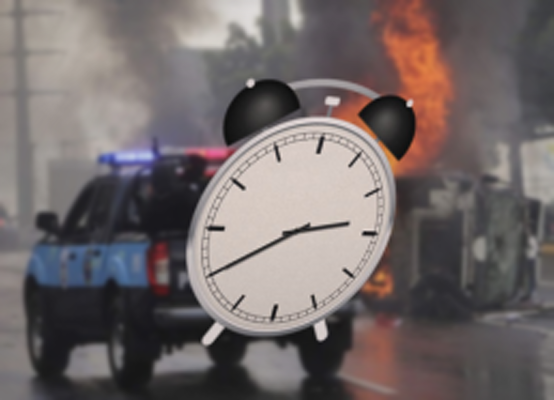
2.40
